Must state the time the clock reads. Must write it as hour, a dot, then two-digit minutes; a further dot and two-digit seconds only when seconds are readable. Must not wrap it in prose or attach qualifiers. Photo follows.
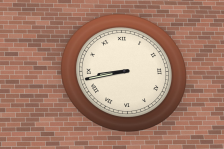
8.43
